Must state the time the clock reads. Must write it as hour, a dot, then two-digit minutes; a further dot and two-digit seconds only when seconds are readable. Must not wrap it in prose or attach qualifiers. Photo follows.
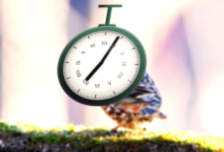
7.04
